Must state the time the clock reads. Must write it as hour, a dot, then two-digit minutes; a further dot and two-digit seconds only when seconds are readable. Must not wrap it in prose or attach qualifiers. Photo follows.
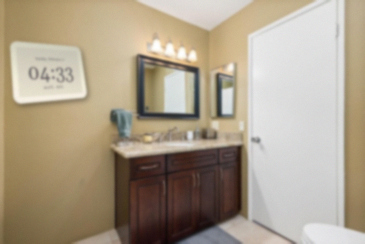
4.33
